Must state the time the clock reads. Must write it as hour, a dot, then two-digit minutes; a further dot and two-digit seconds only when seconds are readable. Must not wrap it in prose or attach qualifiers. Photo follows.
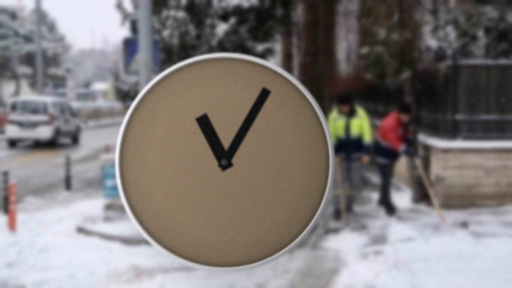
11.05
